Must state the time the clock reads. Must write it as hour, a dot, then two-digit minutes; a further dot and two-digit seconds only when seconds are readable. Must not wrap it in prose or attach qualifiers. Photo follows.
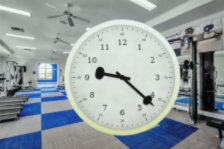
9.22
